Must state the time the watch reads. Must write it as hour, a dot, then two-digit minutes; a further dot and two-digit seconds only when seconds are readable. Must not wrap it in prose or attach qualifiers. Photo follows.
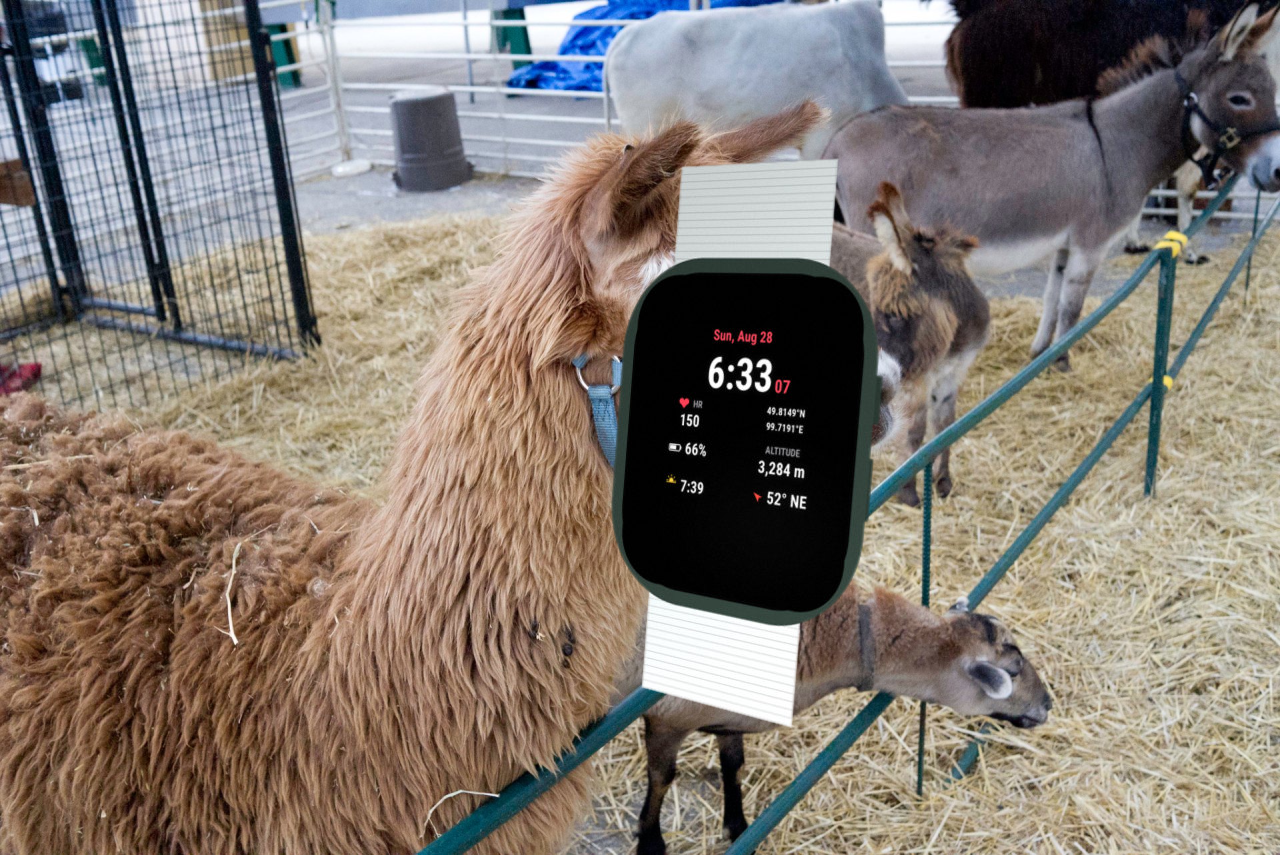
6.33.07
